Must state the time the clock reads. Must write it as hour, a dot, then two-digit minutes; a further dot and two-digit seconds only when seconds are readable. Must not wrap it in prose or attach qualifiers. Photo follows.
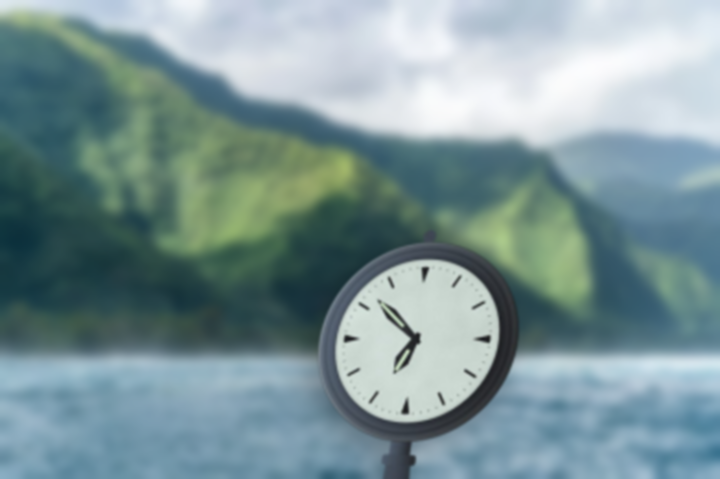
6.52
